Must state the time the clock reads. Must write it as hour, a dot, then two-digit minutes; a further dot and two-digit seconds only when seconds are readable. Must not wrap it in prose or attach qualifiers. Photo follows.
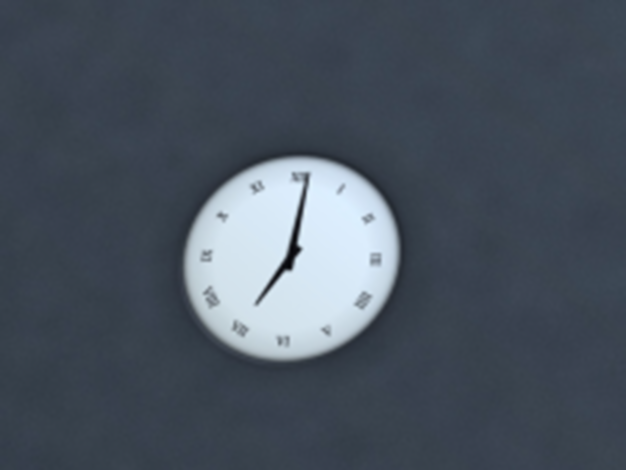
7.01
